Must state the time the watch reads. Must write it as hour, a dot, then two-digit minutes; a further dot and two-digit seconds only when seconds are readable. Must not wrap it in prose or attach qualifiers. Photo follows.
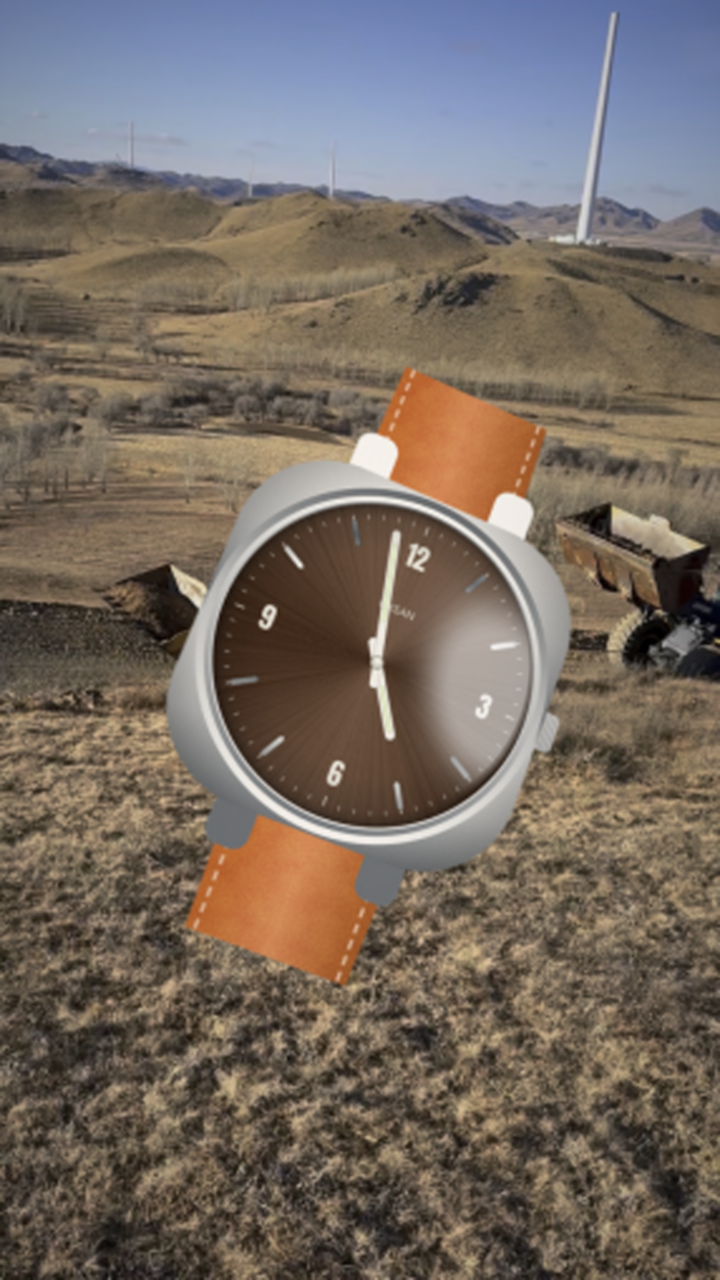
4.58
